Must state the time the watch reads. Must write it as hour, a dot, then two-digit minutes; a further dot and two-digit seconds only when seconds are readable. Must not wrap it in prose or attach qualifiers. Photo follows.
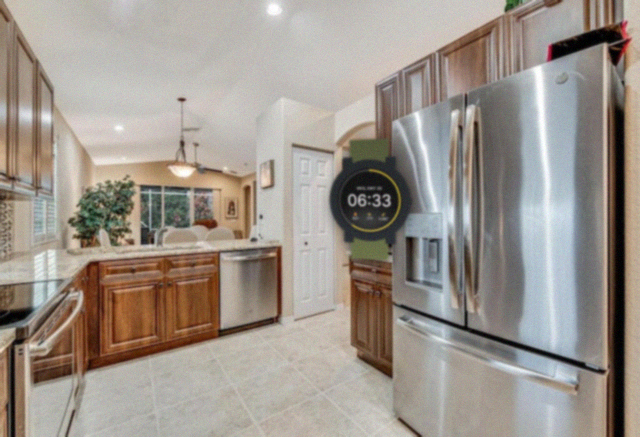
6.33
